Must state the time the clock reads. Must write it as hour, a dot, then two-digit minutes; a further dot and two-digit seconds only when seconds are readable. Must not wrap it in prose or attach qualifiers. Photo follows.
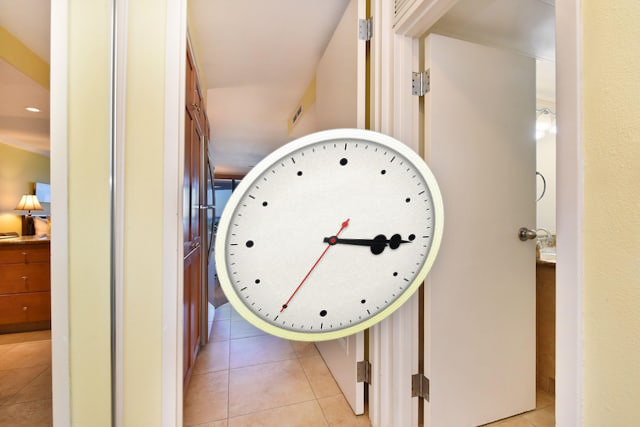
3.15.35
